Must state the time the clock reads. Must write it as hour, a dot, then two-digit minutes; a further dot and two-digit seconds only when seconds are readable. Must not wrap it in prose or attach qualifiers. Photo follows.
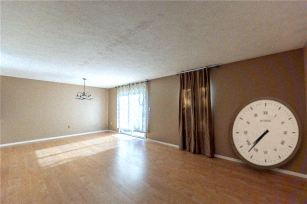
7.37
